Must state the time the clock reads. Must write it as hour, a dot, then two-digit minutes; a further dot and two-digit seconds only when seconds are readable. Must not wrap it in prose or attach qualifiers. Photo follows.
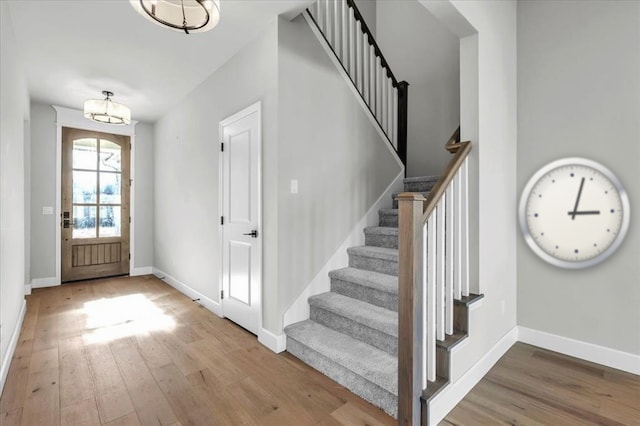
3.03
